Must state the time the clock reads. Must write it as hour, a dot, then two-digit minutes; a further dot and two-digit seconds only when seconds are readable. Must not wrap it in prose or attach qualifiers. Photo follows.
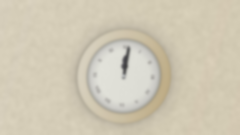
12.01
